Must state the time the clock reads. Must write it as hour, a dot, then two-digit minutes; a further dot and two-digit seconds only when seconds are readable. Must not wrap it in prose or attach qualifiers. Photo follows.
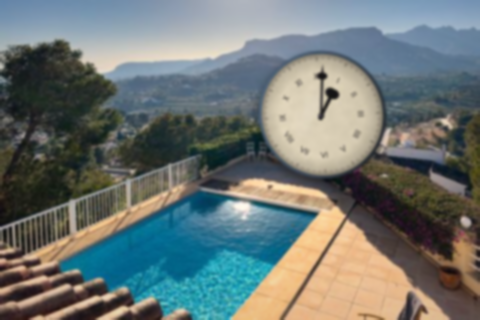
1.01
